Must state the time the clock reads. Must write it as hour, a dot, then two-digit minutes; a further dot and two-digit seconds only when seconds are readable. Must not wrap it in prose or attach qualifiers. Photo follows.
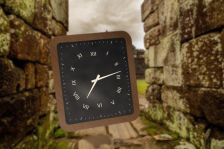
7.13
